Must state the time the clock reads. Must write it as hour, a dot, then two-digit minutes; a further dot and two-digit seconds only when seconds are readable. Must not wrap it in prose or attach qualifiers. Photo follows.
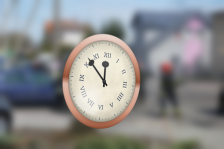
11.52
